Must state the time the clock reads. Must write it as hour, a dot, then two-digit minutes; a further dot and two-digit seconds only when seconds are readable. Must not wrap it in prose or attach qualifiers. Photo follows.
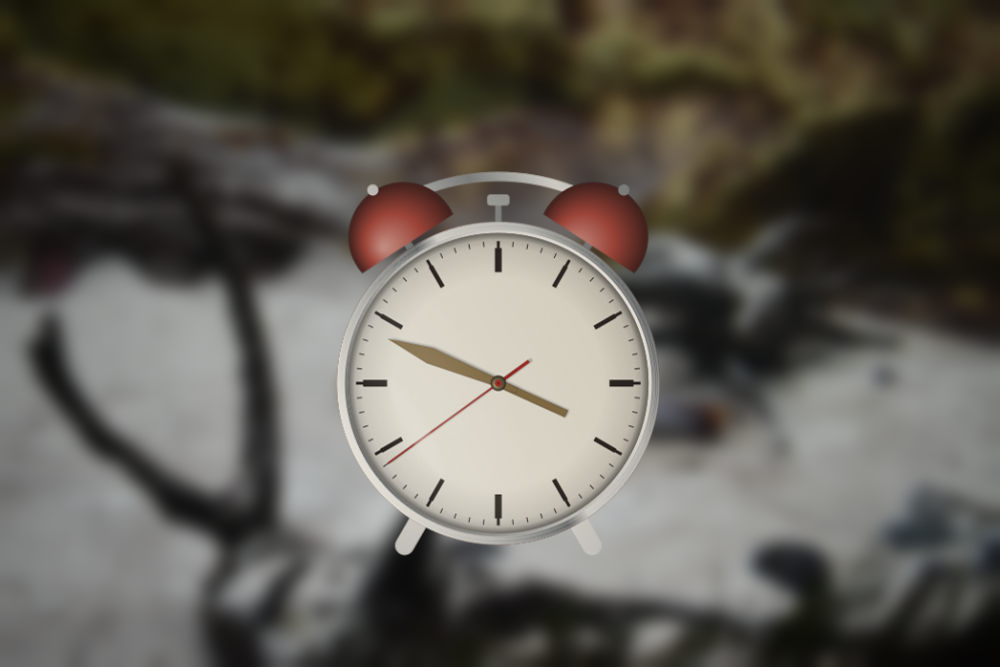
3.48.39
